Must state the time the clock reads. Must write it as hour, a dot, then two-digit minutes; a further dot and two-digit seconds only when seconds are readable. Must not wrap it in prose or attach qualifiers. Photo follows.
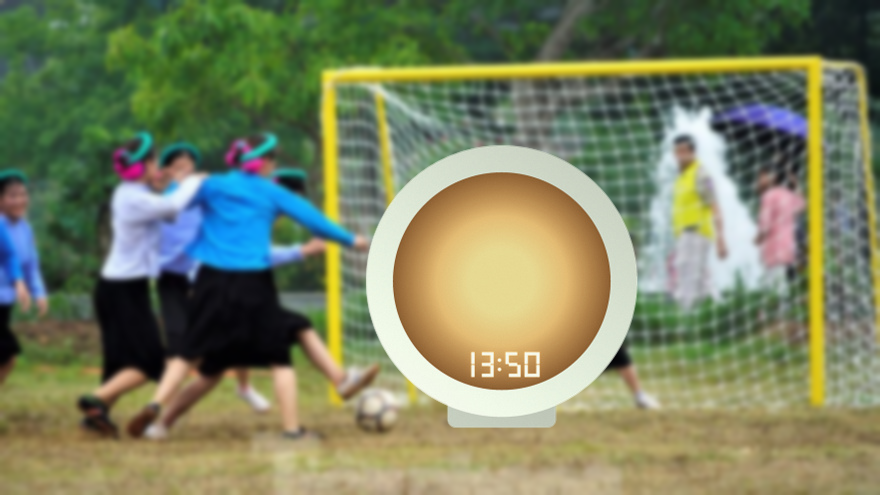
13.50
